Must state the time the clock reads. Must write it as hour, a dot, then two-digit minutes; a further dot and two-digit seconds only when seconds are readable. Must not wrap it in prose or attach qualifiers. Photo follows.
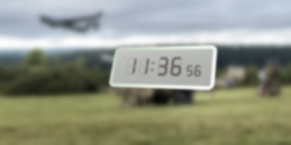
11.36
